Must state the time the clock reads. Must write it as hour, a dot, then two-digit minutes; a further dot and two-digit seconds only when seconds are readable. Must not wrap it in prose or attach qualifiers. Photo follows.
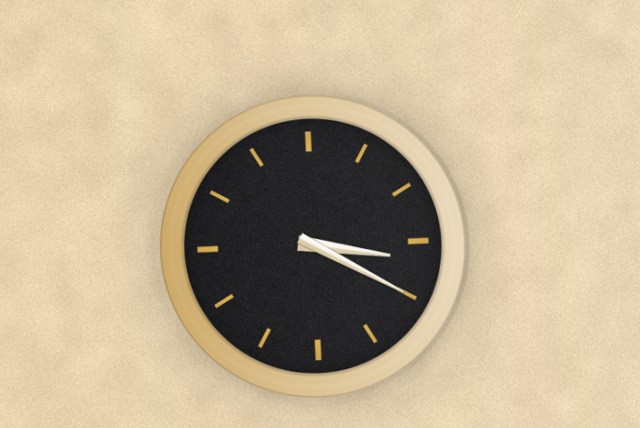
3.20
